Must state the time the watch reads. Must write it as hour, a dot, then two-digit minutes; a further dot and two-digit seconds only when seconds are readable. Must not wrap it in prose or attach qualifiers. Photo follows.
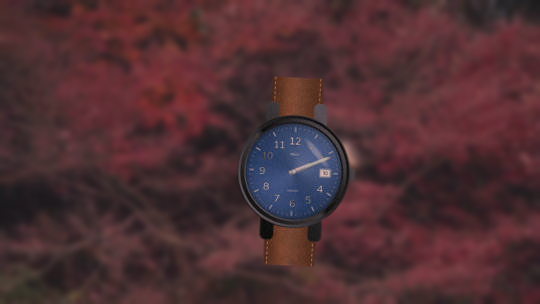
2.11
